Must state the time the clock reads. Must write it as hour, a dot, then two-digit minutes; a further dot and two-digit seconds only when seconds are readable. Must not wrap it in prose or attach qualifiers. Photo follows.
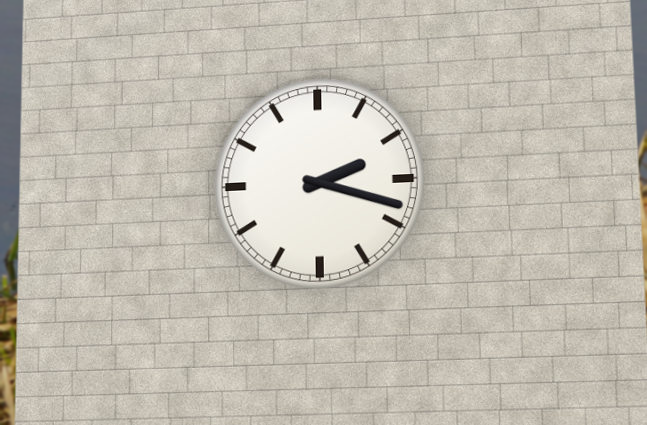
2.18
